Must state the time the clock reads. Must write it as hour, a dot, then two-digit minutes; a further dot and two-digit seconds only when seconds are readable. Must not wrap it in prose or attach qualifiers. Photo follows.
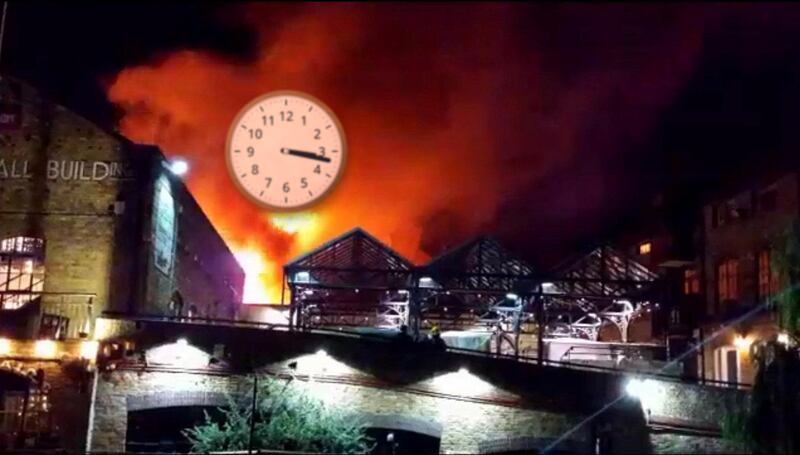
3.17
